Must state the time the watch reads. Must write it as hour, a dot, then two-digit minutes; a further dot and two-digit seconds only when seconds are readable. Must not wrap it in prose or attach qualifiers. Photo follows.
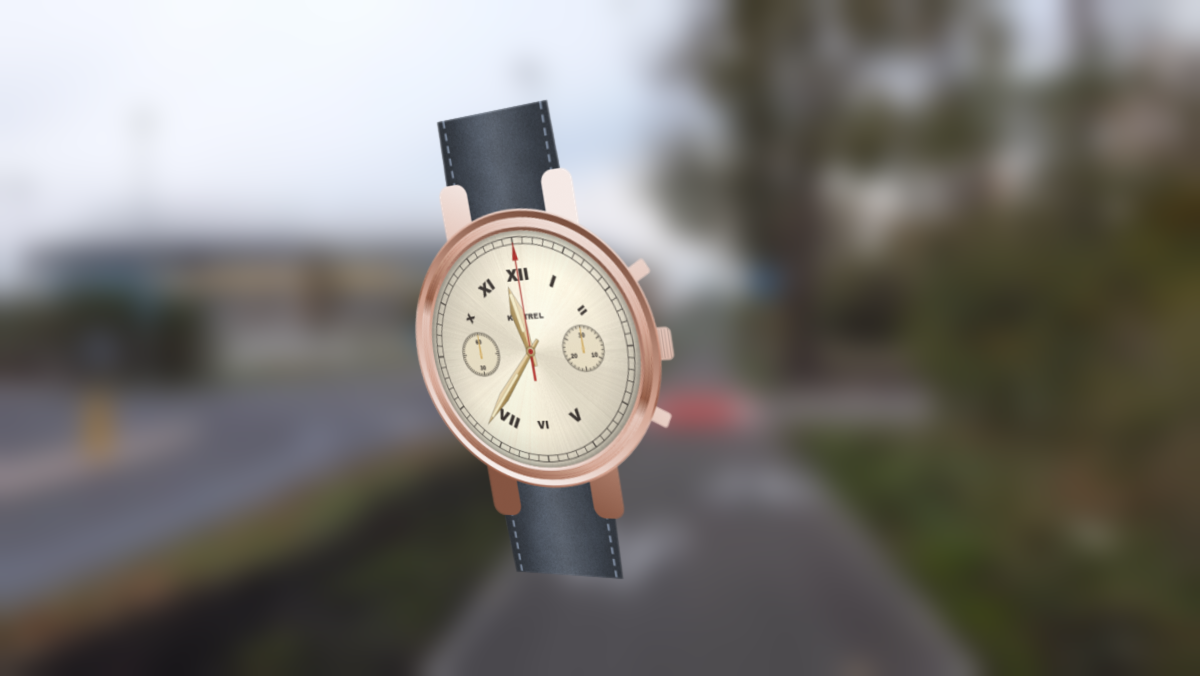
11.37
